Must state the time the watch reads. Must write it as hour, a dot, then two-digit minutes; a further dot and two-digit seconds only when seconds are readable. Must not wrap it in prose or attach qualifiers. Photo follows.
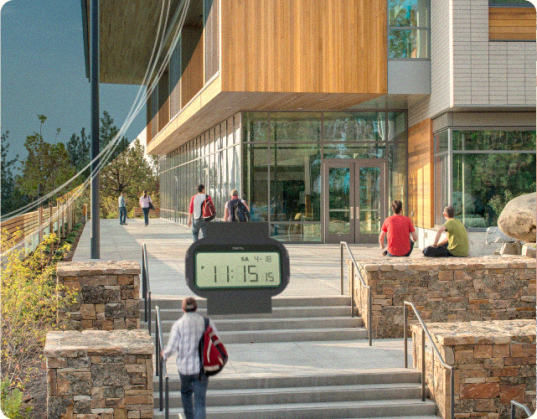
11.15.15
